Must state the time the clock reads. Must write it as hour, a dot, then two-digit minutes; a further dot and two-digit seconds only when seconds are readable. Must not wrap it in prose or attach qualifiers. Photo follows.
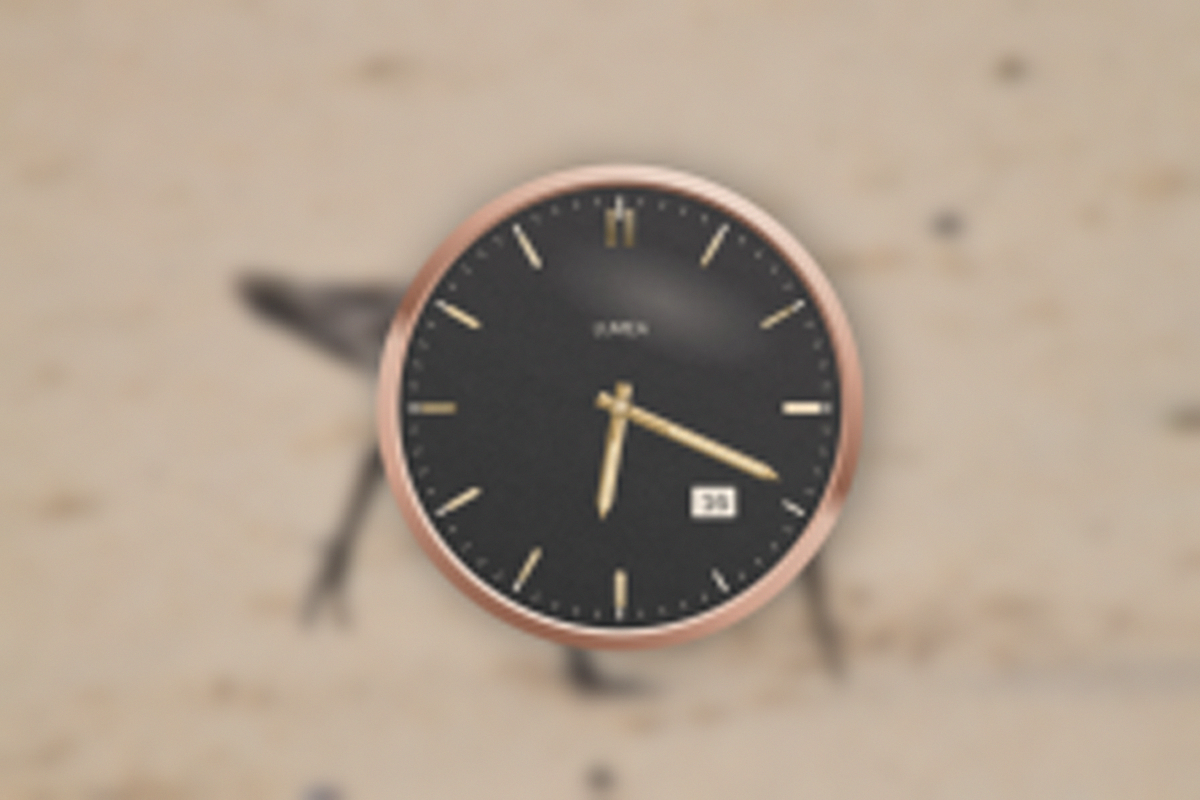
6.19
